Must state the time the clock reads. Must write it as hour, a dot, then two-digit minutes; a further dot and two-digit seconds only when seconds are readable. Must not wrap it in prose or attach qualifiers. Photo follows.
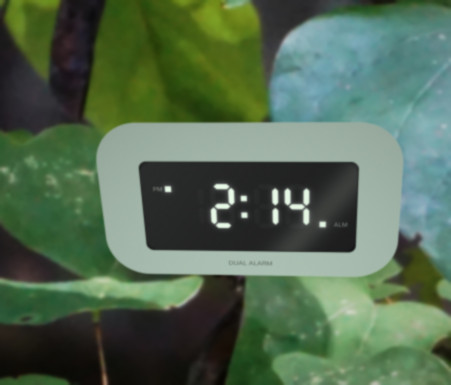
2.14
